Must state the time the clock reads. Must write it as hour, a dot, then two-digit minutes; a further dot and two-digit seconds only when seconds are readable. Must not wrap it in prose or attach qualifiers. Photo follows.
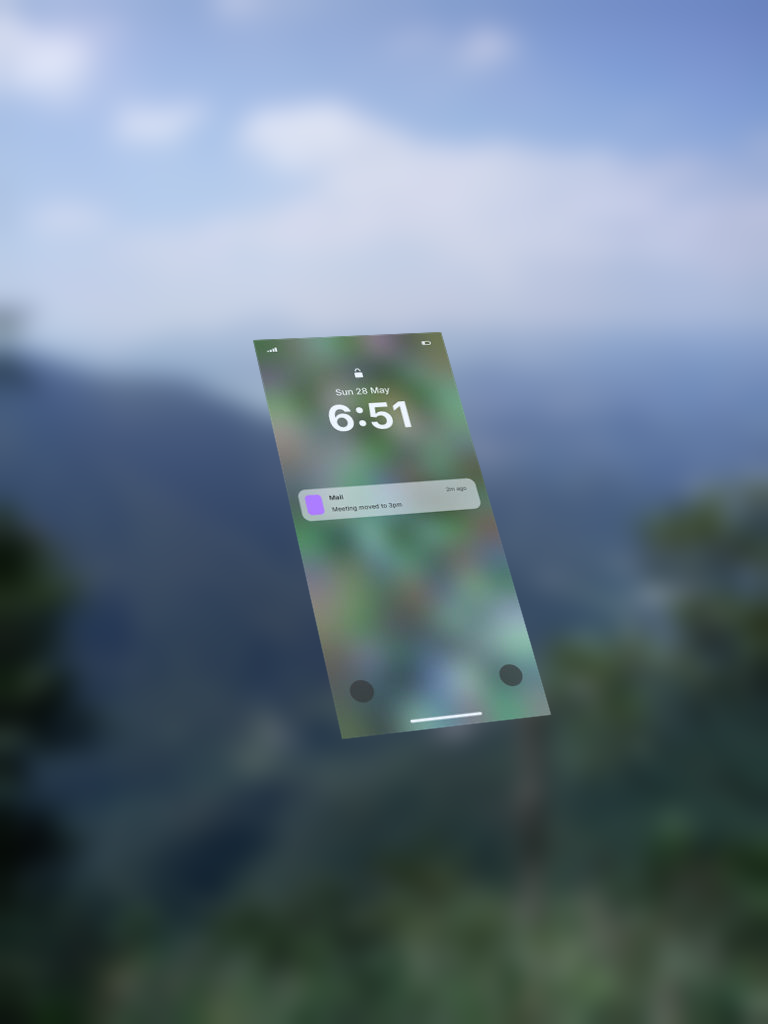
6.51
